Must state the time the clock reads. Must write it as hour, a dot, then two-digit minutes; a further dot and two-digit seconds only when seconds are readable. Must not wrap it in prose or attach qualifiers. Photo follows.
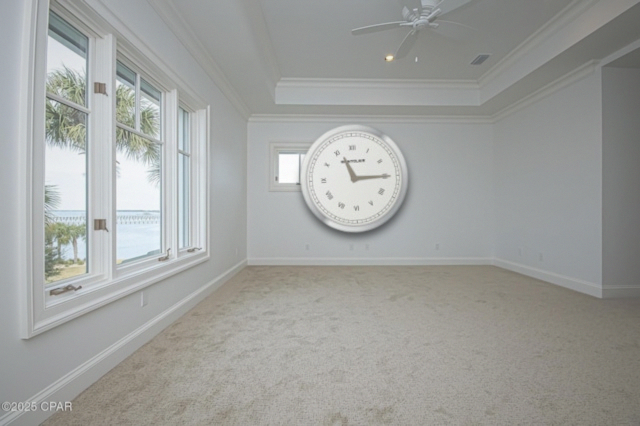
11.15
